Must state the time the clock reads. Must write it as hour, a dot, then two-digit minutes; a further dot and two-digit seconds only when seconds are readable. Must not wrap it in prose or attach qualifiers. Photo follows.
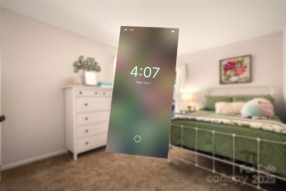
4.07
